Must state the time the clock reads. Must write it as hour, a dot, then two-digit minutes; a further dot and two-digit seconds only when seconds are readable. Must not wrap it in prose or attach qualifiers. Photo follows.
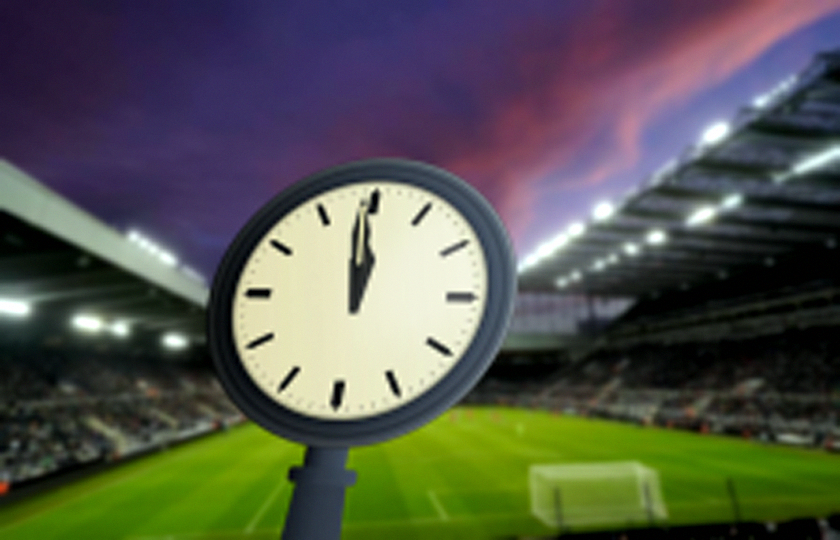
11.59
